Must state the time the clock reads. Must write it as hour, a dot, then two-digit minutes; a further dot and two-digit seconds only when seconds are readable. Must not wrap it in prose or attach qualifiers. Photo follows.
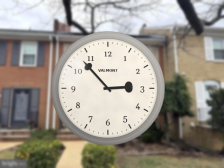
2.53
